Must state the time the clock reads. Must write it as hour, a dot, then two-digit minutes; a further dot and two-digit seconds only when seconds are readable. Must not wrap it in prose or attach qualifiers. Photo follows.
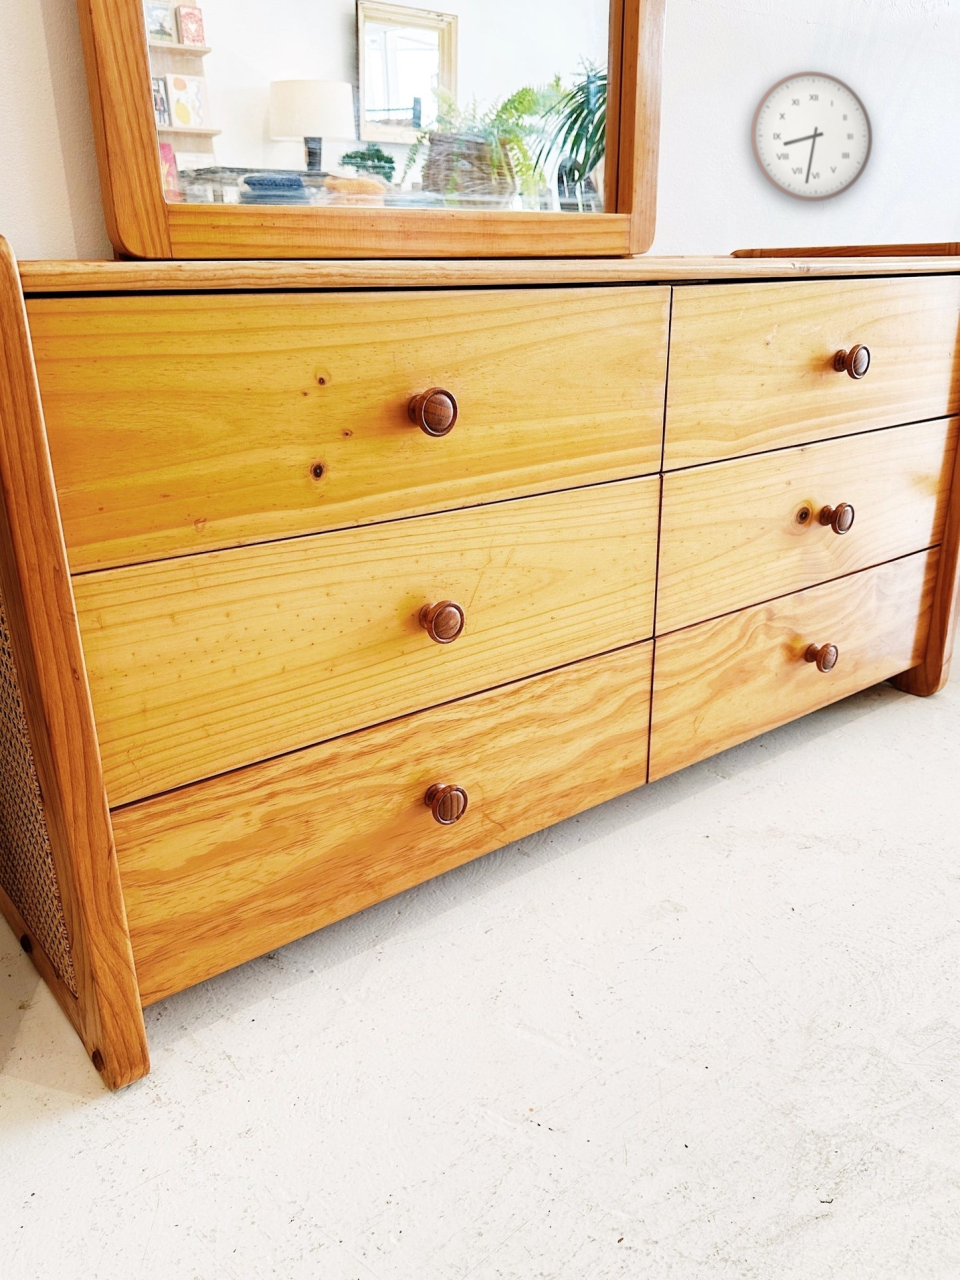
8.32
